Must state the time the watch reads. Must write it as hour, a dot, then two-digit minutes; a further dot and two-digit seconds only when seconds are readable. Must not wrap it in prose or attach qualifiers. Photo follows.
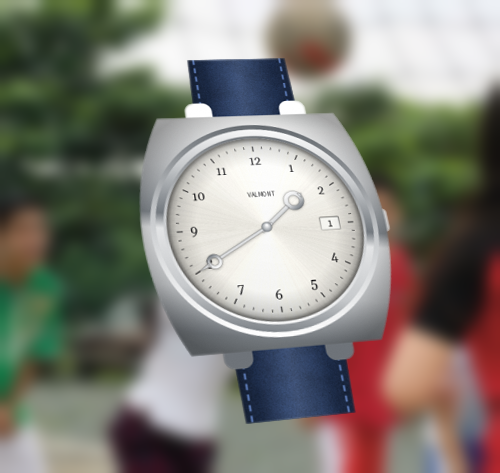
1.40
